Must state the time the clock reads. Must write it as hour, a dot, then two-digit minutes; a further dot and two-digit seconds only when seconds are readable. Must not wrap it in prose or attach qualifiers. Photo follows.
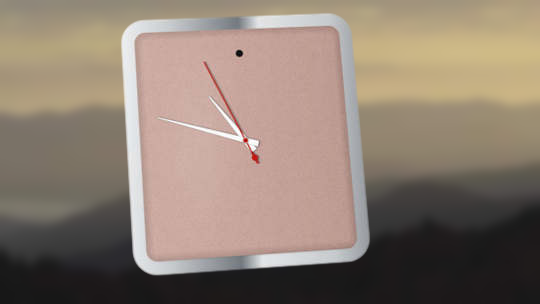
10.47.56
